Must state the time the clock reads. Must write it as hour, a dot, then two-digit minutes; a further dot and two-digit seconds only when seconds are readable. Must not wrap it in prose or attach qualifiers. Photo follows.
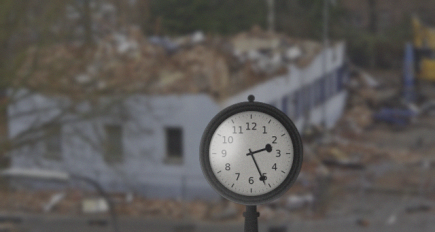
2.26
